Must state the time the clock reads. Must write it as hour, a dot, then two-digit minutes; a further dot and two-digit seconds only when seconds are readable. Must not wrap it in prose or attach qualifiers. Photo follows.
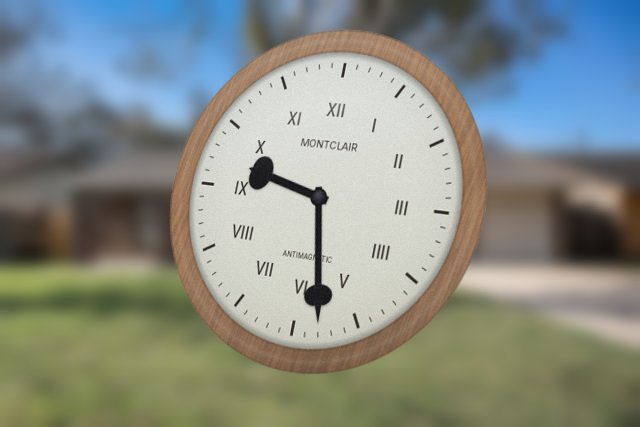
9.28
